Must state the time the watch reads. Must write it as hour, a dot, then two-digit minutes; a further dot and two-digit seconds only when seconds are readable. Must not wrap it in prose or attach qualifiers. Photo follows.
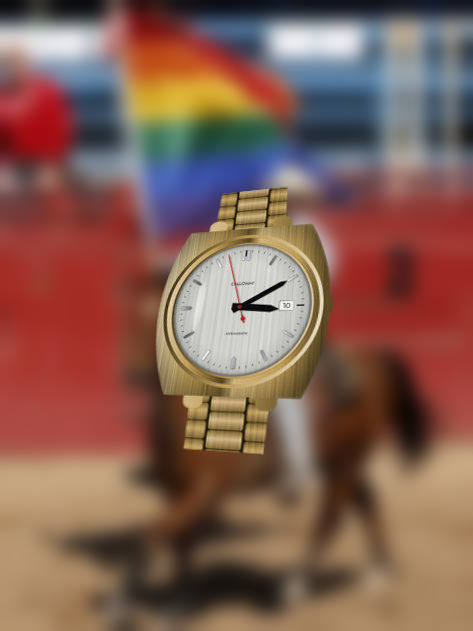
3.09.57
